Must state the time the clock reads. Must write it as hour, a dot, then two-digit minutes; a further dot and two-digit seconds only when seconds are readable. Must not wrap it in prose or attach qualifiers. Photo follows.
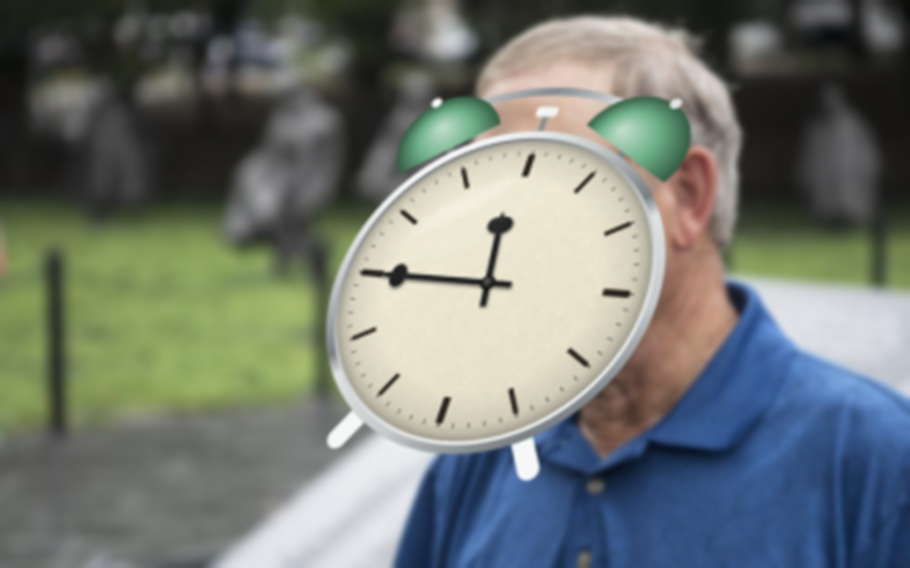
11.45
